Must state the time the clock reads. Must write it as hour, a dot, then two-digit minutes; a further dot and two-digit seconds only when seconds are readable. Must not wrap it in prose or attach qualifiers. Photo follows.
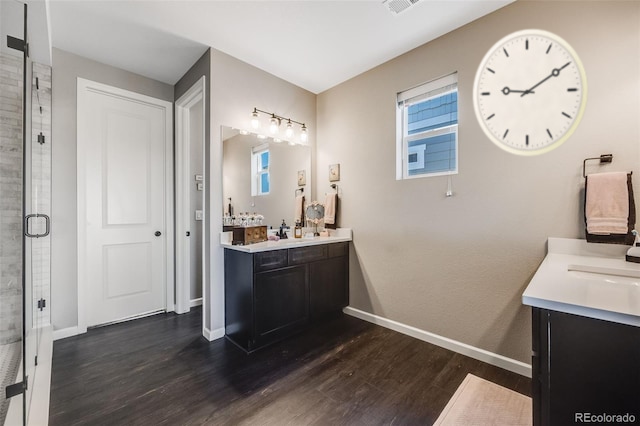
9.10
